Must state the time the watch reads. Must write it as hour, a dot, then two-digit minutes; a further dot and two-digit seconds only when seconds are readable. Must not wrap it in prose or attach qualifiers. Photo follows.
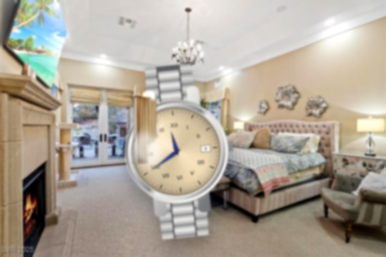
11.40
